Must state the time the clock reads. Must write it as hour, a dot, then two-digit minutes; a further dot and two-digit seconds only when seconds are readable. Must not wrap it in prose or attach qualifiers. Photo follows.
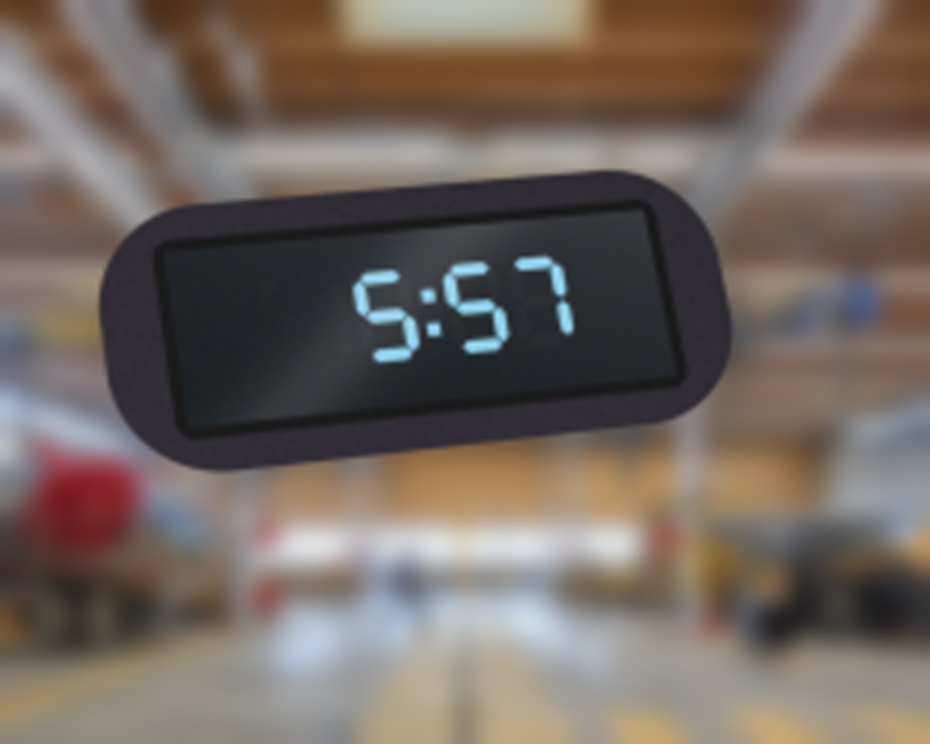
5.57
